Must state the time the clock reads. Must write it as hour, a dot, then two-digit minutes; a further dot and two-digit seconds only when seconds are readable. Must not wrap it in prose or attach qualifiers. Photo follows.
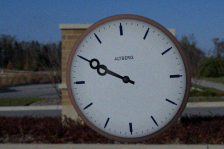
9.50
